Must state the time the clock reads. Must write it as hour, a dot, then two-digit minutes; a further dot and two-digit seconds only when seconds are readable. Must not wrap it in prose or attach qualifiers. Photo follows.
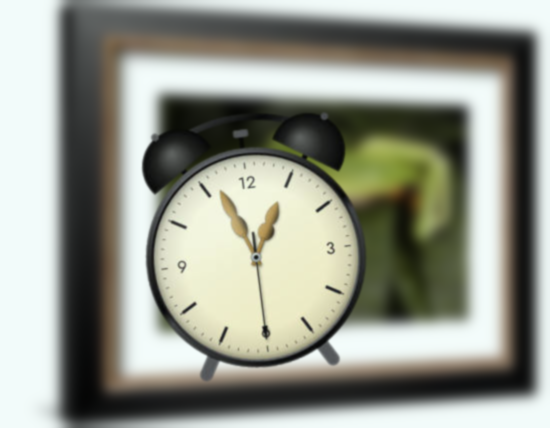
12.56.30
